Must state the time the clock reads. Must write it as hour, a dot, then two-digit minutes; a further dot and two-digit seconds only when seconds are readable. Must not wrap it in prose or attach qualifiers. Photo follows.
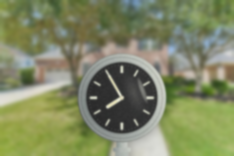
7.55
